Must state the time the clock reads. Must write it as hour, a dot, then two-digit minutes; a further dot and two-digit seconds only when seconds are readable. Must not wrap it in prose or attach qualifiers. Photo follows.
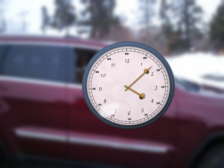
4.08
